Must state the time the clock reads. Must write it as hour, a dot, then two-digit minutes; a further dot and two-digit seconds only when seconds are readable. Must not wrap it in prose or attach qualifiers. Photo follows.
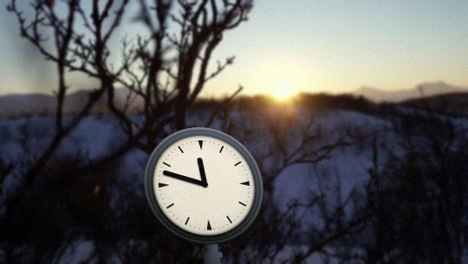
11.48
